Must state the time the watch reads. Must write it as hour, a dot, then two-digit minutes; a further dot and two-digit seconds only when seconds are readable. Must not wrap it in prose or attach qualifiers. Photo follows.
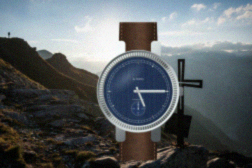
5.15
